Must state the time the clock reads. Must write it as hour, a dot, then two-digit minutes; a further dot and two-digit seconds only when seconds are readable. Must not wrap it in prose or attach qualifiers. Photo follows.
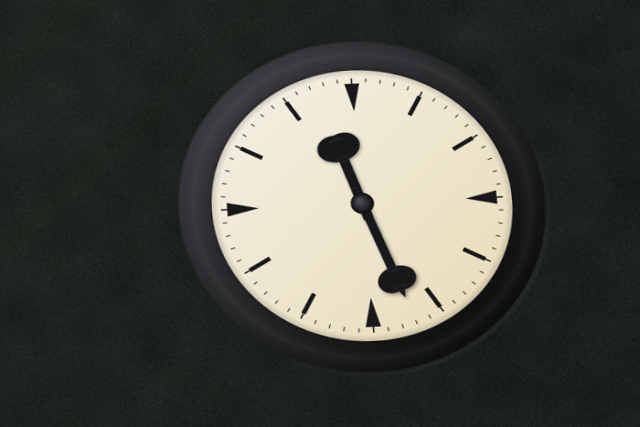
11.27
